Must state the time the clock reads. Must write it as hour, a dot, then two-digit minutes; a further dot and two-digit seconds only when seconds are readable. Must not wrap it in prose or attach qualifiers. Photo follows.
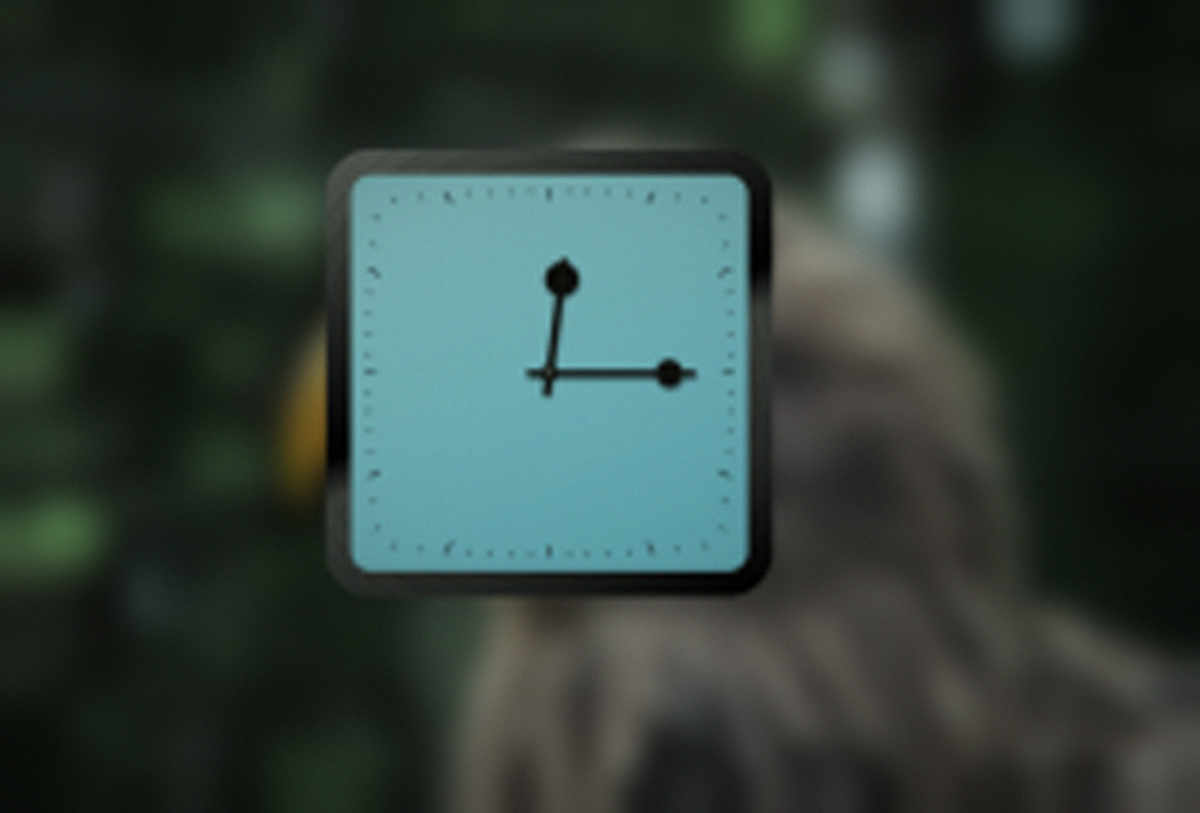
12.15
